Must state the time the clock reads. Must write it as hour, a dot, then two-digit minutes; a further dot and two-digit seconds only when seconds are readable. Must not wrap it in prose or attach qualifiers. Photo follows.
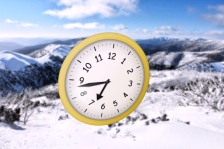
6.43
